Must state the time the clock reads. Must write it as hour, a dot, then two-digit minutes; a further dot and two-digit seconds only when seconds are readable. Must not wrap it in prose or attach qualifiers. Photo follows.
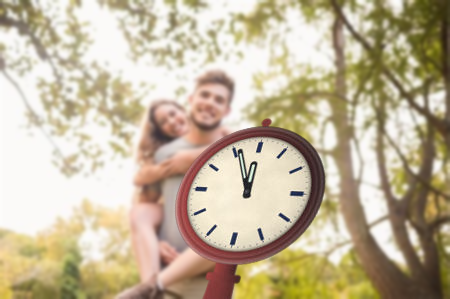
11.56
